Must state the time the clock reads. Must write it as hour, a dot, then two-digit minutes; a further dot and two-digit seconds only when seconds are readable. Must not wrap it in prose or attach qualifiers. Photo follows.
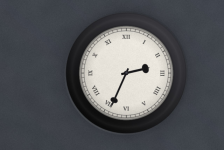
2.34
